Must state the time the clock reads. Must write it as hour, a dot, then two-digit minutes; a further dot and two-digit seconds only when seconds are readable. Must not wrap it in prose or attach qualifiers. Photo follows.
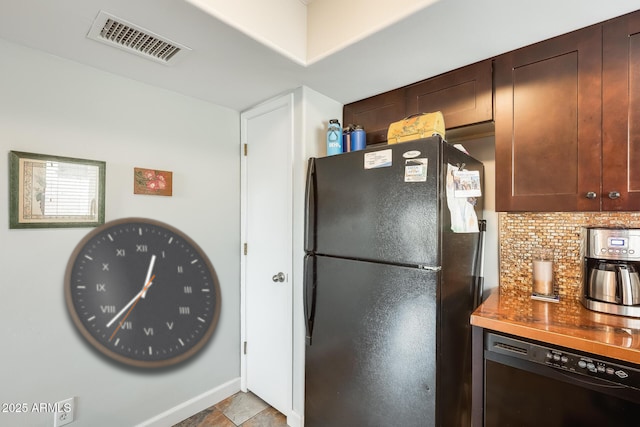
12.37.36
